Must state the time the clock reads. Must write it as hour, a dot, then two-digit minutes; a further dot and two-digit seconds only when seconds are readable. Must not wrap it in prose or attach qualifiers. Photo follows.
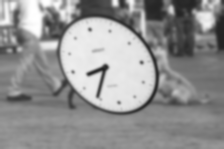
8.36
